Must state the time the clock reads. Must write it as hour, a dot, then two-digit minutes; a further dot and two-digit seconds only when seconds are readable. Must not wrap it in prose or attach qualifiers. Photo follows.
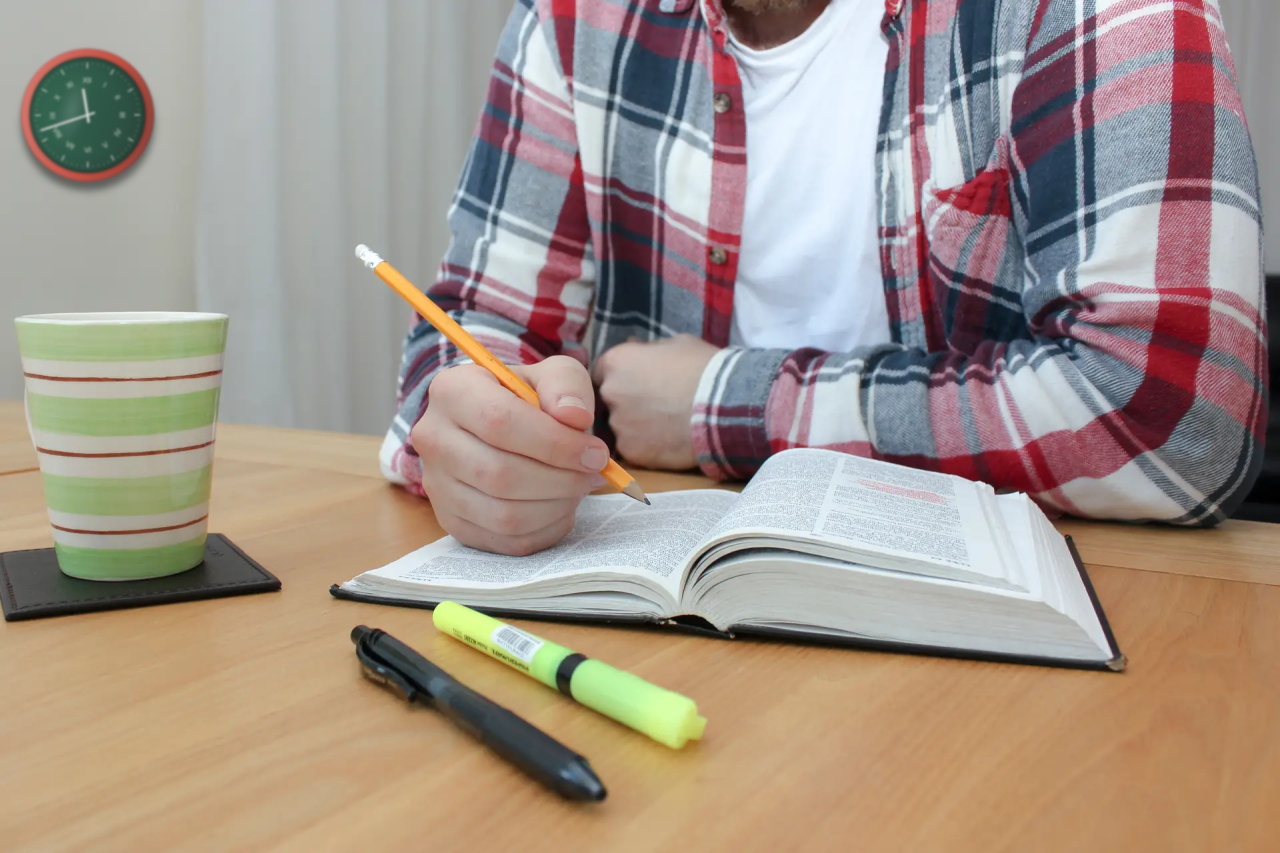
11.42
